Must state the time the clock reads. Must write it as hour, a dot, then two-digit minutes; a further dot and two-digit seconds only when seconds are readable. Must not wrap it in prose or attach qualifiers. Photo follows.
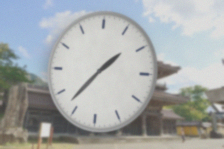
1.37
